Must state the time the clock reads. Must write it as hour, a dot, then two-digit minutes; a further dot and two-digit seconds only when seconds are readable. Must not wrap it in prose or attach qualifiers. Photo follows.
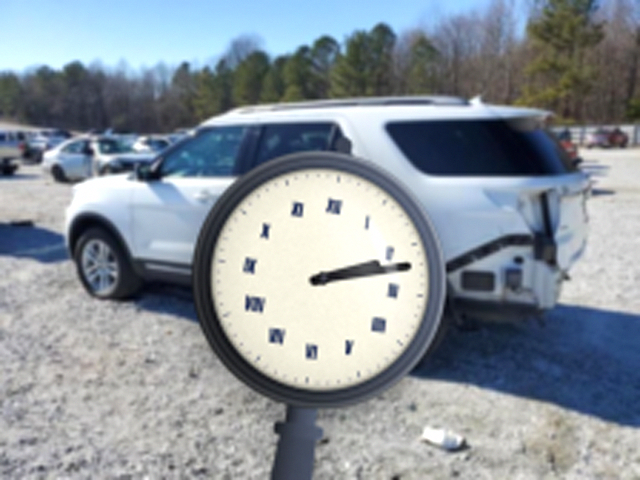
2.12
